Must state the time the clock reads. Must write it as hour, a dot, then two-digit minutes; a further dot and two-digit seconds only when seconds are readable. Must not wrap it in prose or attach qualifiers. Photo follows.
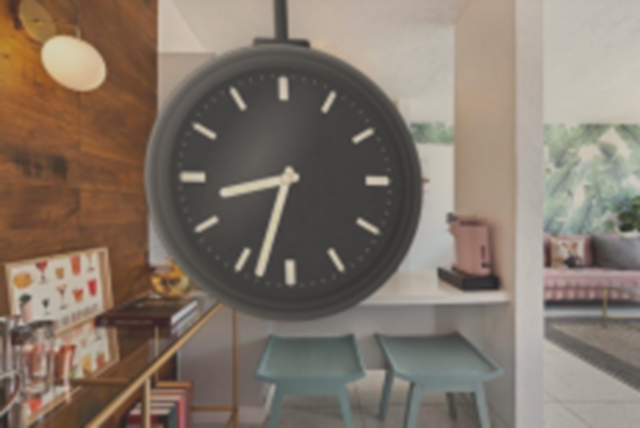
8.33
